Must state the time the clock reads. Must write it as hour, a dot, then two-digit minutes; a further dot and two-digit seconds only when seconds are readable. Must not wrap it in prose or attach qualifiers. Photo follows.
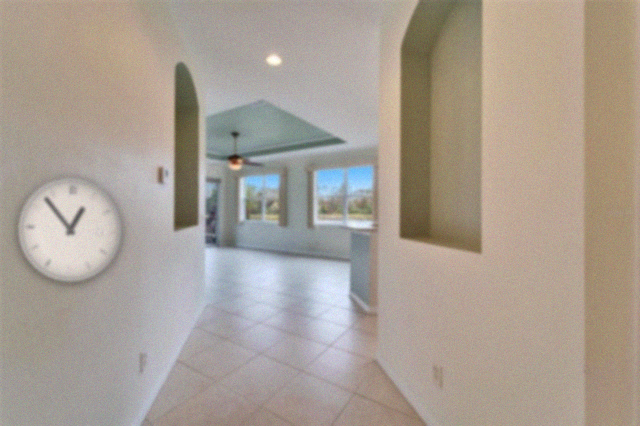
12.53
